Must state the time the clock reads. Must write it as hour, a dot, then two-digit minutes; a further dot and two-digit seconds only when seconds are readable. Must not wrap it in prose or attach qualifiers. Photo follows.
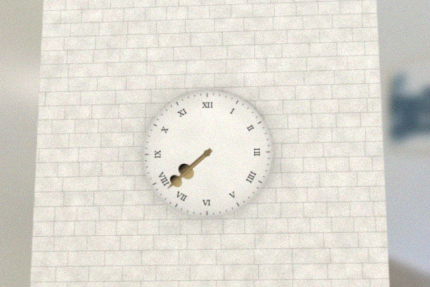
7.38
